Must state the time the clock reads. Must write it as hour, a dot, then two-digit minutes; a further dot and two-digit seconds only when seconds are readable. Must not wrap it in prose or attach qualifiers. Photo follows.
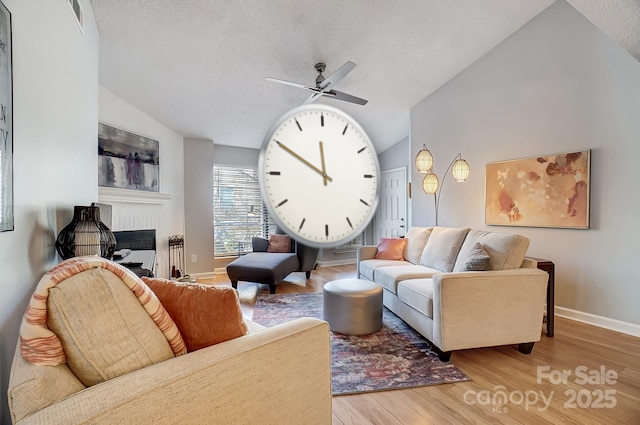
11.50
